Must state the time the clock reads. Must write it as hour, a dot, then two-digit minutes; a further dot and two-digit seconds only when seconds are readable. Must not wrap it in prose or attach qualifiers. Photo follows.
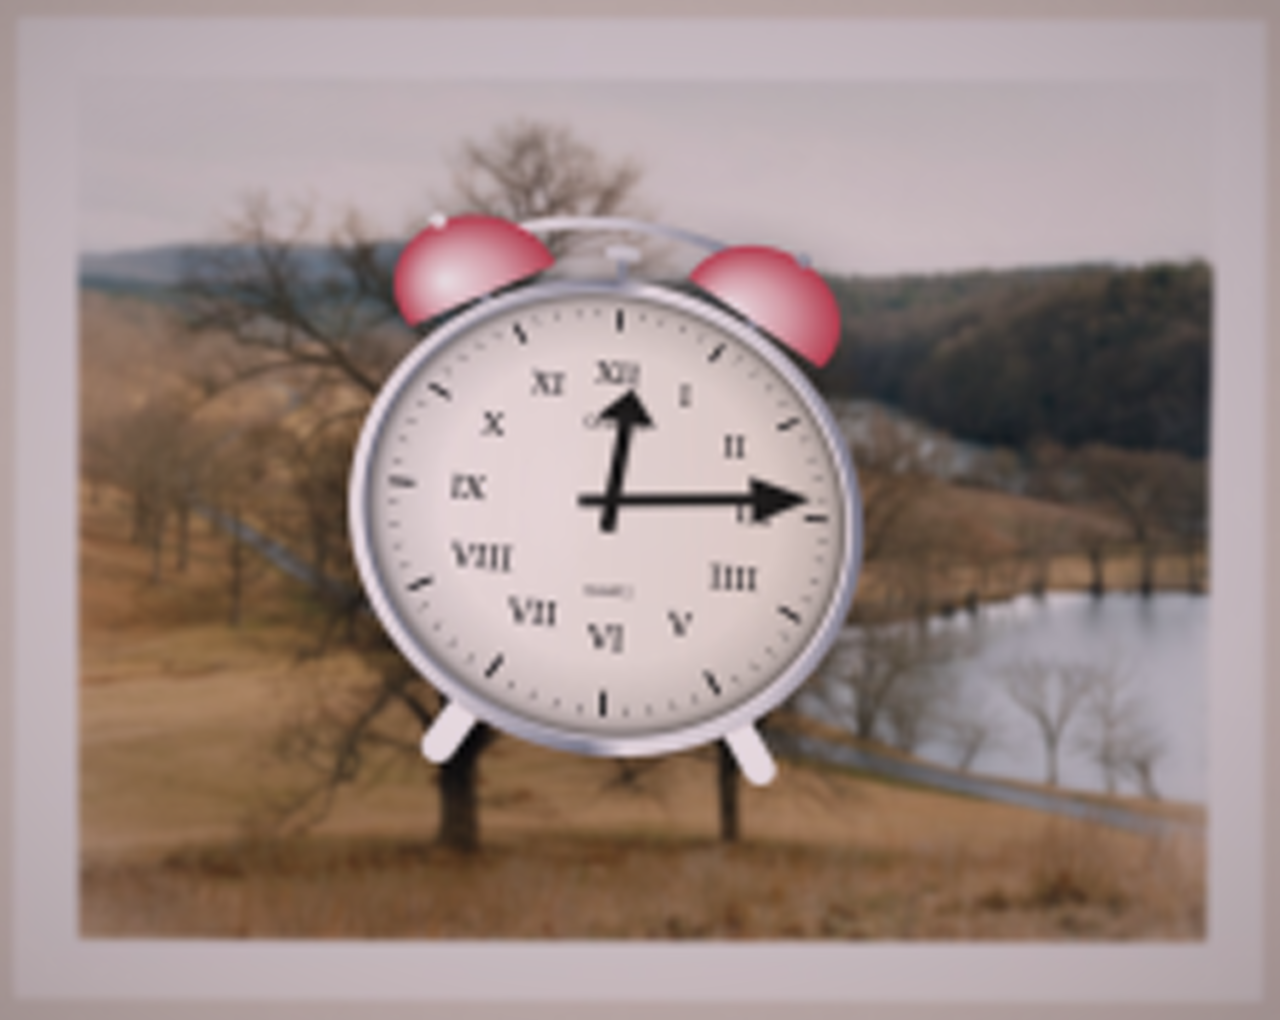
12.14
